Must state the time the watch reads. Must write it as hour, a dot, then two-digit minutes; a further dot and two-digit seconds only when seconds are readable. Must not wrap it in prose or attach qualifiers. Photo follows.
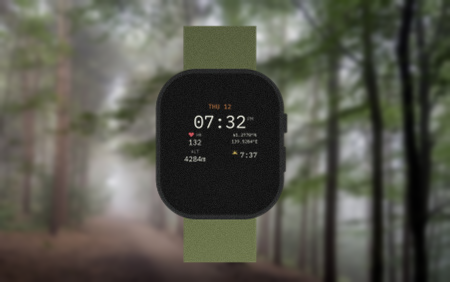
7.32
